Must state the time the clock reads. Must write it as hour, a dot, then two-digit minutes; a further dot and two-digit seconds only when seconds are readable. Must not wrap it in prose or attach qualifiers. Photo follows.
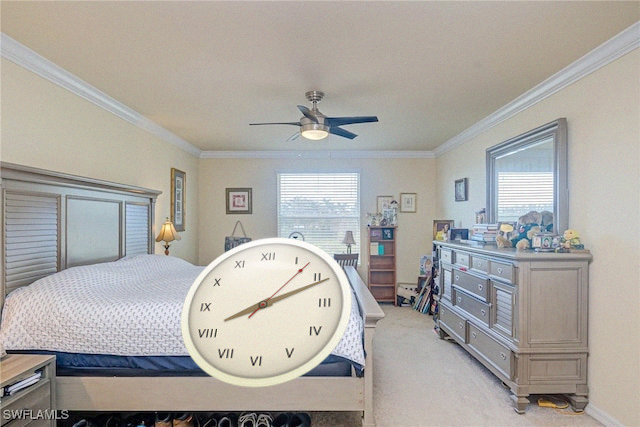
8.11.07
